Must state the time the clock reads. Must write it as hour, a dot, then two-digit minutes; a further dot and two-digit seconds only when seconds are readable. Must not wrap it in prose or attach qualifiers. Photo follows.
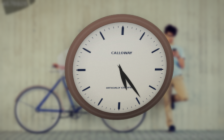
5.24
